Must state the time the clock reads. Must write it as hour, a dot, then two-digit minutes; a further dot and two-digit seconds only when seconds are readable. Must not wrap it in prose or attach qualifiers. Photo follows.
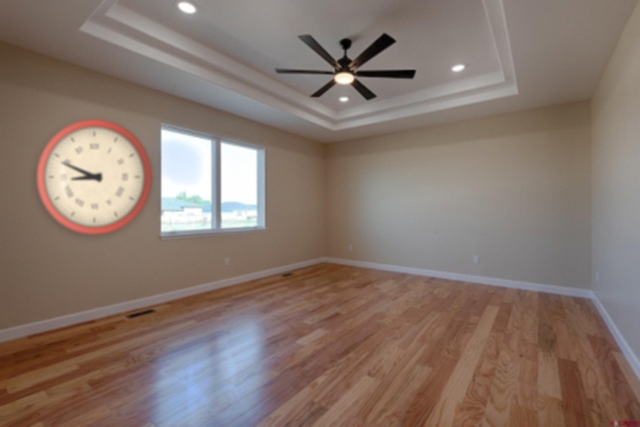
8.49
